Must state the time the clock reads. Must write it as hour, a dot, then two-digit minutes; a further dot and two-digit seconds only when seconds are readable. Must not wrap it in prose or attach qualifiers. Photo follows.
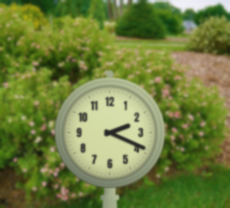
2.19
